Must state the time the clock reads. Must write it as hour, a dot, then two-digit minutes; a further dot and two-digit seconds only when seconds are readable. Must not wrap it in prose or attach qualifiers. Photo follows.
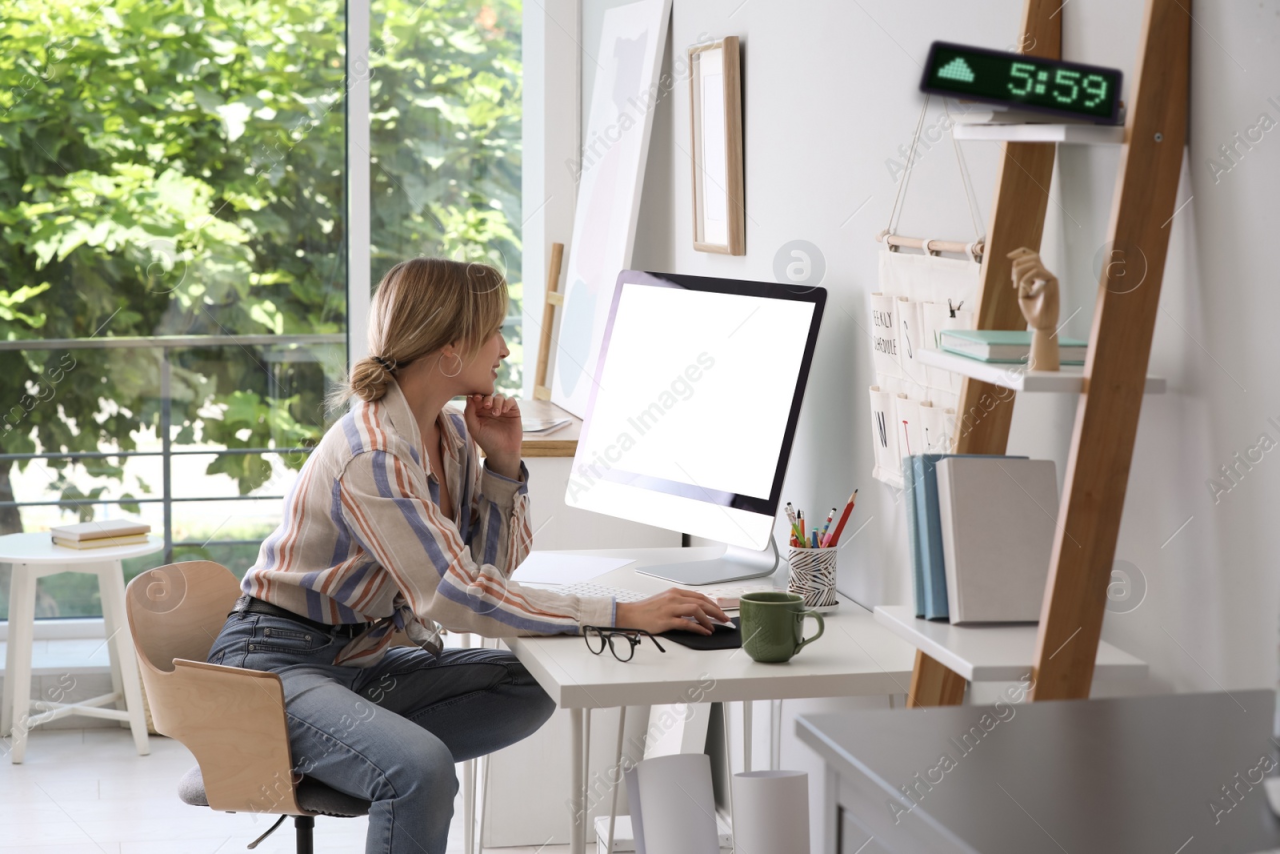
5.59
